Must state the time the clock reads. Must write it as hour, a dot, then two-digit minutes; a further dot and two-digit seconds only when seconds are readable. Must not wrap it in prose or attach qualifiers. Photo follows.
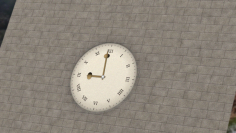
8.59
